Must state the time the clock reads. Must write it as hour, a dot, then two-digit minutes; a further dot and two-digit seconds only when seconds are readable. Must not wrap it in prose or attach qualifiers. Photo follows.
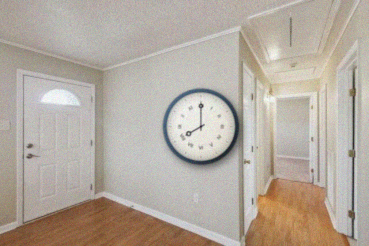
8.00
